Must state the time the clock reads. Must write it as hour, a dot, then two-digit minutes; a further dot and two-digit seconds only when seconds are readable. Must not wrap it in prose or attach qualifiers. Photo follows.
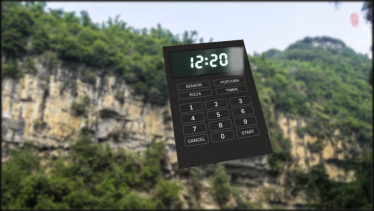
12.20
